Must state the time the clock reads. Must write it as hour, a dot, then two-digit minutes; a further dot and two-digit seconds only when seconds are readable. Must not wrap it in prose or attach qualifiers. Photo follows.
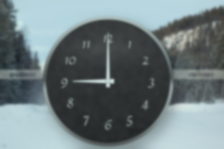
9.00
